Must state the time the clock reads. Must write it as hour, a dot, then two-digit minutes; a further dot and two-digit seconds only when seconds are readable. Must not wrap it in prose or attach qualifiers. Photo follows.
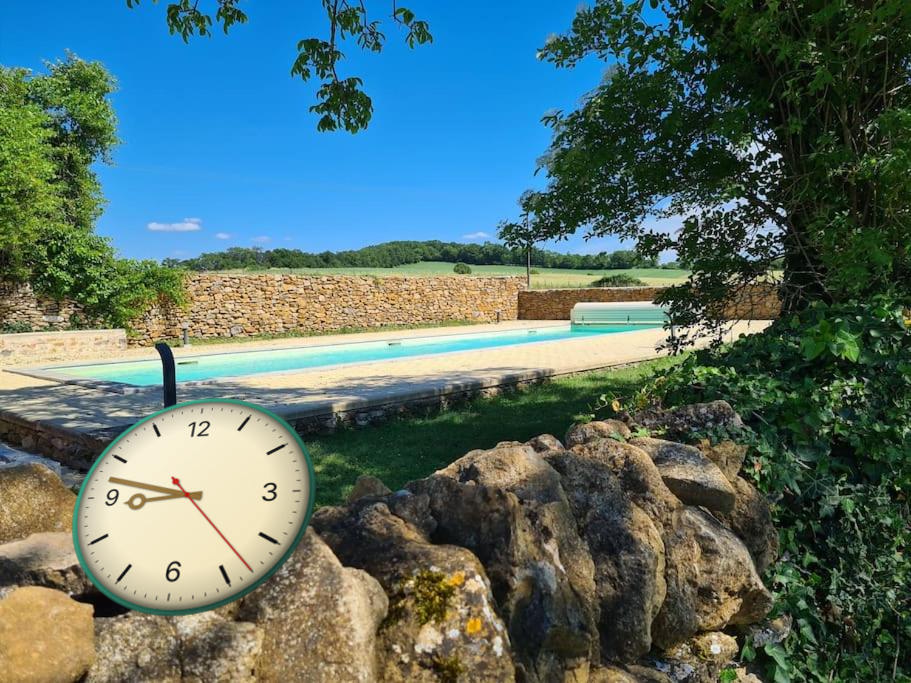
8.47.23
